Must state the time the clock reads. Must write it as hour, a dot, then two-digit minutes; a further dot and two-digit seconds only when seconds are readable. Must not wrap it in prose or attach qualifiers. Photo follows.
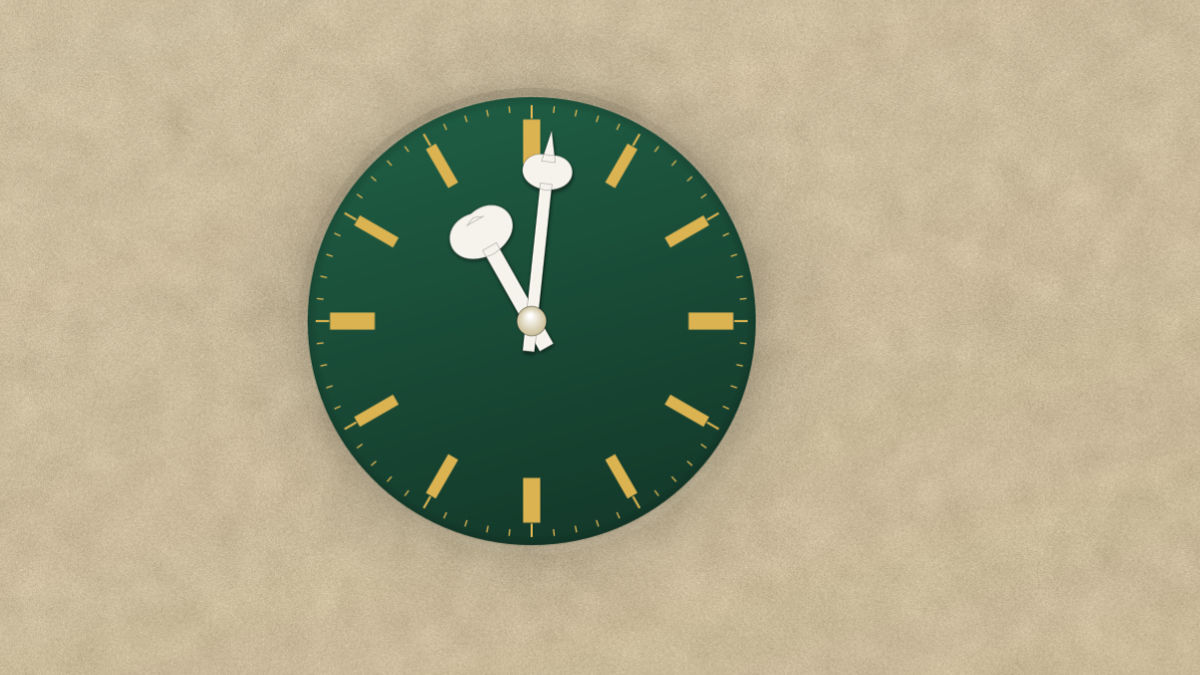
11.01
